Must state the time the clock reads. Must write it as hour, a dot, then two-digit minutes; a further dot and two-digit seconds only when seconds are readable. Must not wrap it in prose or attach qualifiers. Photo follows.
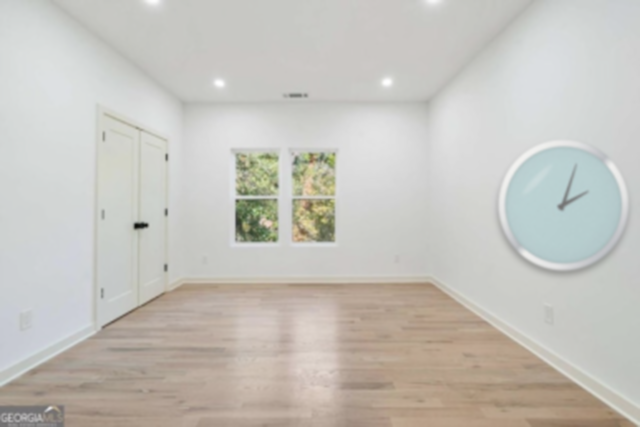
2.03
